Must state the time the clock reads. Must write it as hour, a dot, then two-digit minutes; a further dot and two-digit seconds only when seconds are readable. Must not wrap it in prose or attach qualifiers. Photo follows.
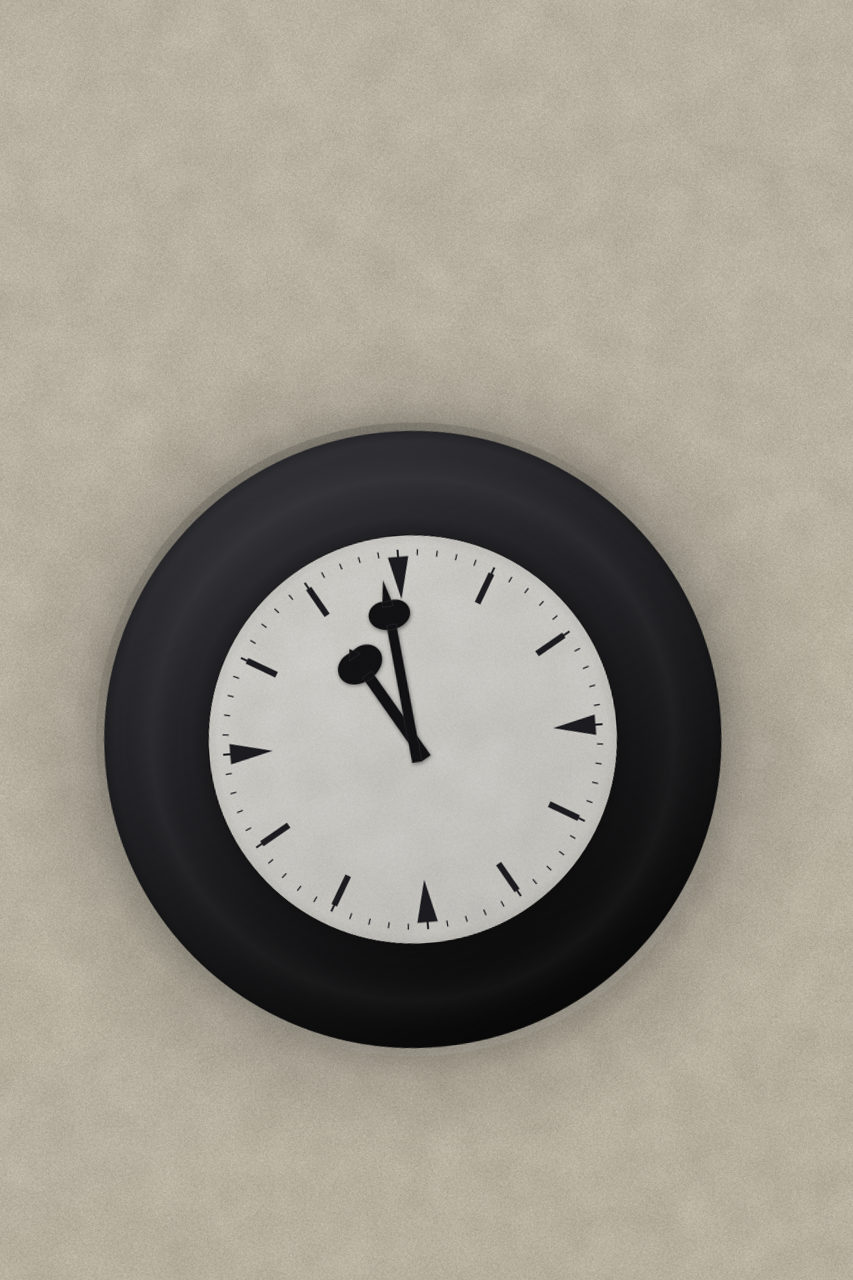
10.59
